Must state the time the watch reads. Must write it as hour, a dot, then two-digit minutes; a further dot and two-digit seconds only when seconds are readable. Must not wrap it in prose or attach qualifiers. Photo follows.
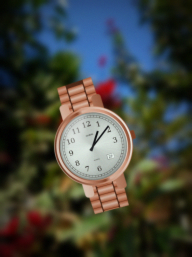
1.09
